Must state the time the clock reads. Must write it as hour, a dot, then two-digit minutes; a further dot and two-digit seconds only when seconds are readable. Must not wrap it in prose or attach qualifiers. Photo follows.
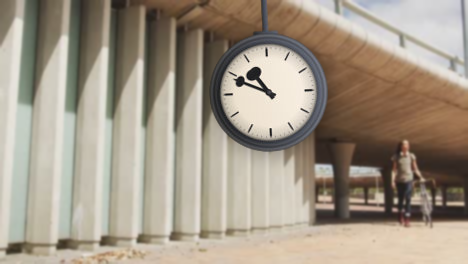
10.49
